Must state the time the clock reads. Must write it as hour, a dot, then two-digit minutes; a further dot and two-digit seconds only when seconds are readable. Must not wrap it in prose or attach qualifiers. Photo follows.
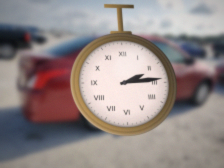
2.14
